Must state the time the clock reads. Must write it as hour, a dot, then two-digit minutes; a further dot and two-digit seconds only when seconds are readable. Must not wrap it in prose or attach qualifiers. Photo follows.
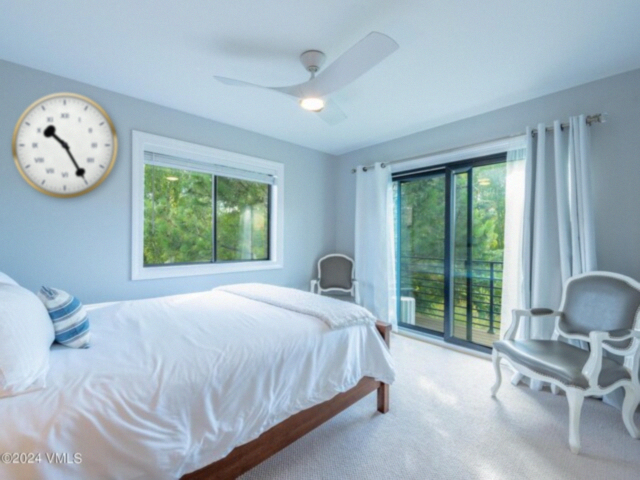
10.25
